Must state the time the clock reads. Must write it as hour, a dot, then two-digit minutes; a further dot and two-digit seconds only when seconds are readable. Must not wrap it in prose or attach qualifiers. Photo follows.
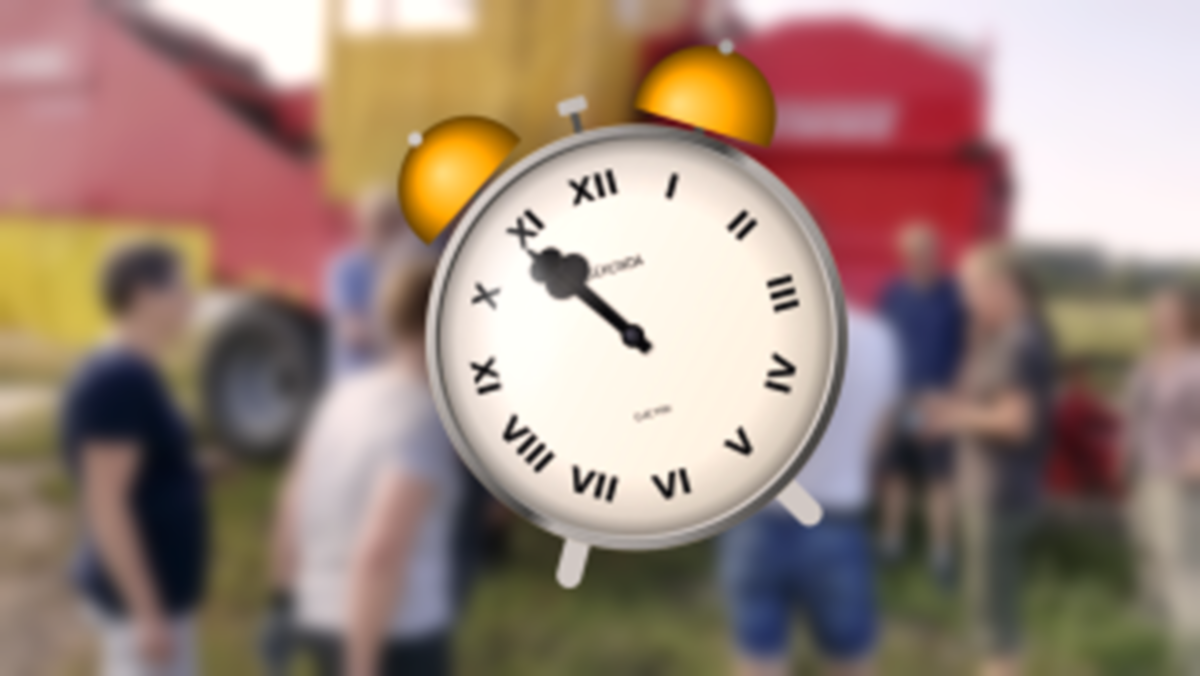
10.54
